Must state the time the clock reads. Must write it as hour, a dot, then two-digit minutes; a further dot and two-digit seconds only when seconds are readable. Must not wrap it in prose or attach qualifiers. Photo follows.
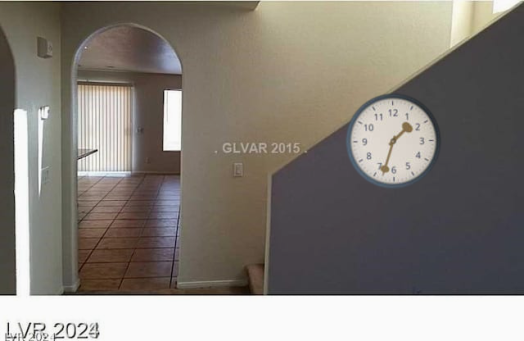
1.33
